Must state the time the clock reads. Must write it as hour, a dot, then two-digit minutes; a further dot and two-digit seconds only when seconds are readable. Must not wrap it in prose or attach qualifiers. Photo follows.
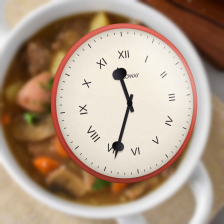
11.34
